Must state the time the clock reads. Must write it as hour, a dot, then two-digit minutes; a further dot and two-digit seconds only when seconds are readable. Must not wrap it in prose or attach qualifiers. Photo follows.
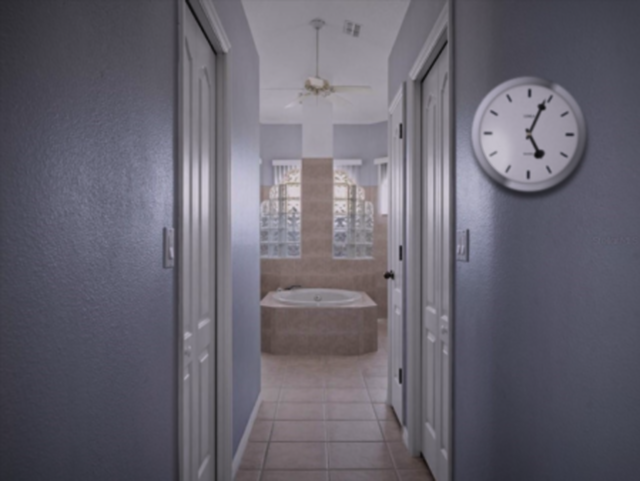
5.04
